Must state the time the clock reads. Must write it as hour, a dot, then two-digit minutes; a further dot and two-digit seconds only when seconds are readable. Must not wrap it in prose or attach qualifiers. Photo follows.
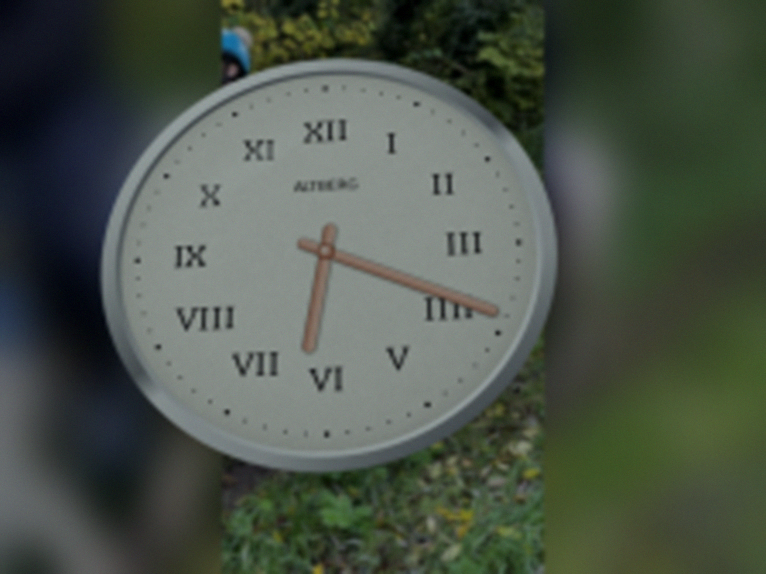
6.19
